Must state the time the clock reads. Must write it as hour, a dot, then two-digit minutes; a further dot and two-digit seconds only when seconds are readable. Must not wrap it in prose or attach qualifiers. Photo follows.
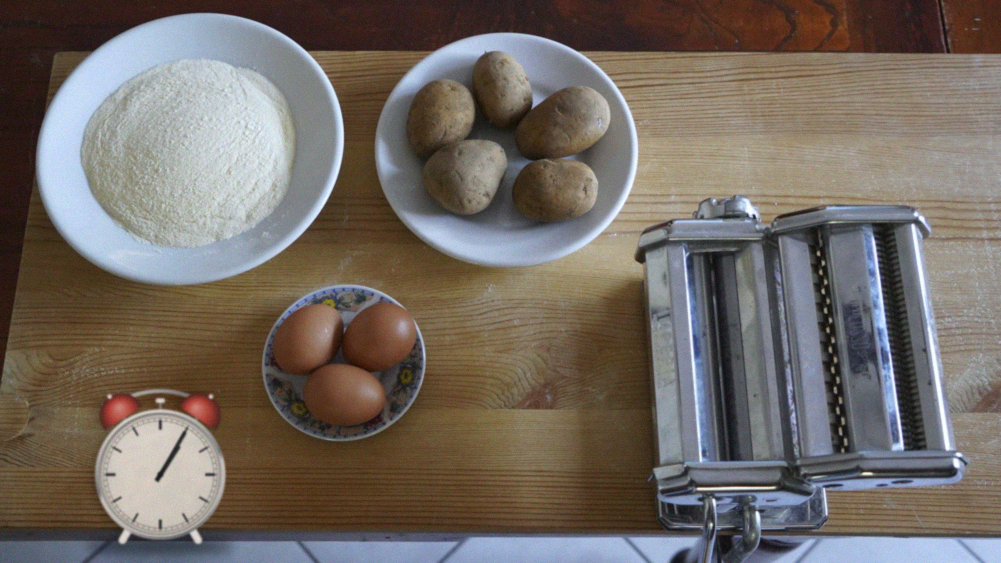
1.05
